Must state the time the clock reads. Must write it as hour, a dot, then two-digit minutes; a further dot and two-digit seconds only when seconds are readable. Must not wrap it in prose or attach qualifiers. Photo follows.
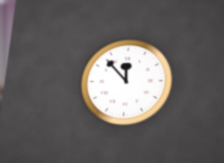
11.53
